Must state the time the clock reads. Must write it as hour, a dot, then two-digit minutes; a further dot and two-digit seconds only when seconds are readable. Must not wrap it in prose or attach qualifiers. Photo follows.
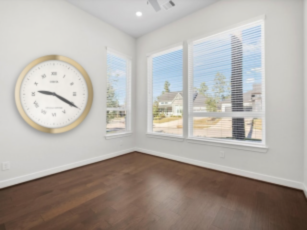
9.20
